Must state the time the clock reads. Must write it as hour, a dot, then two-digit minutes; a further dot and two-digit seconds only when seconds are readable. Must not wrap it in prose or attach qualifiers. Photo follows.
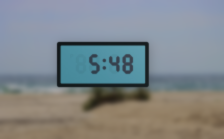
5.48
